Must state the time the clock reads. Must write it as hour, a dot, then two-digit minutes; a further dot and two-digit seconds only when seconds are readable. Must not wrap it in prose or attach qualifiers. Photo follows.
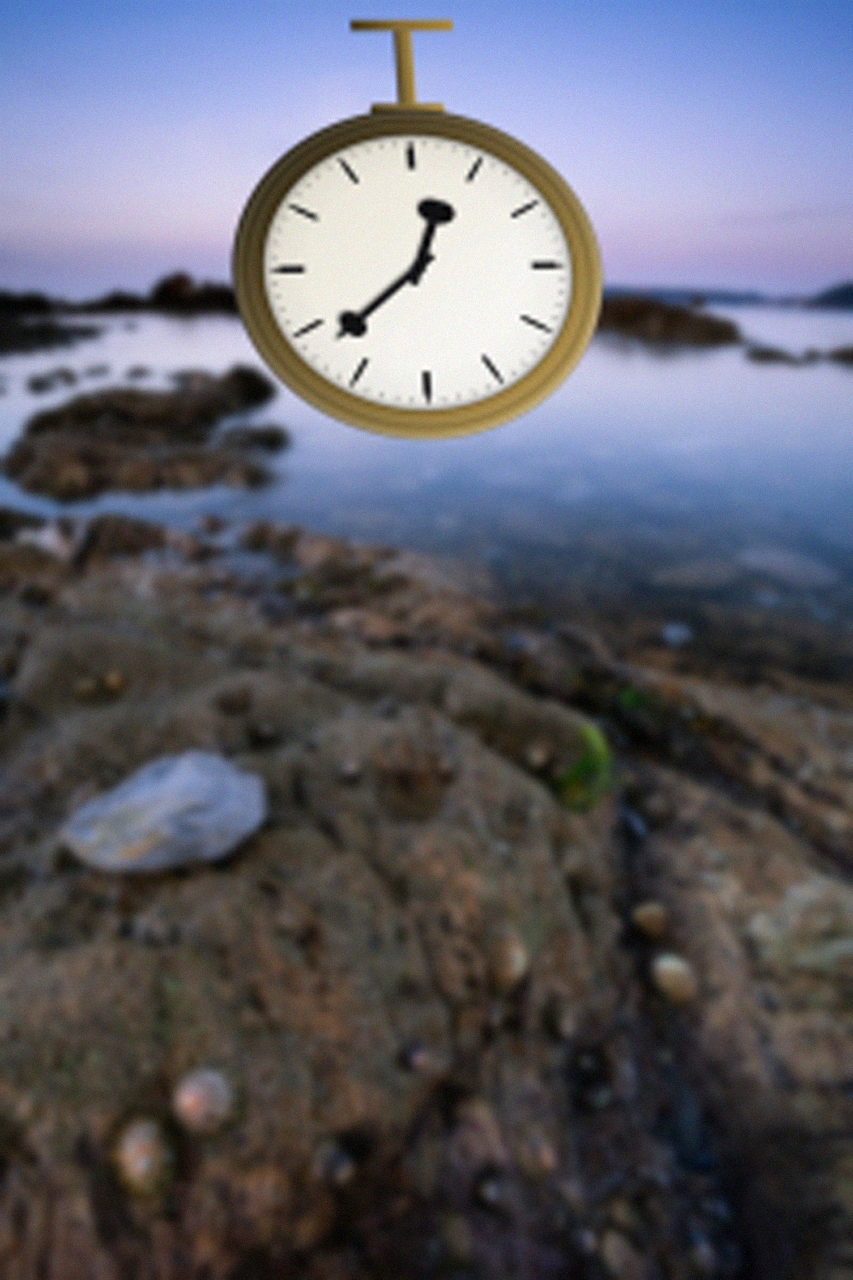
12.38
